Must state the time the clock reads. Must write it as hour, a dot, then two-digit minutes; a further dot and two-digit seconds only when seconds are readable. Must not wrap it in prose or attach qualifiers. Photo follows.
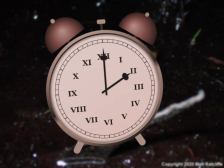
2.00
